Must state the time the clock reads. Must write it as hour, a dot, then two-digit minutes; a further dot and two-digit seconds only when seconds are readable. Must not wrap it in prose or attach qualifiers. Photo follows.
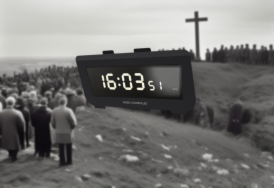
16.03.51
